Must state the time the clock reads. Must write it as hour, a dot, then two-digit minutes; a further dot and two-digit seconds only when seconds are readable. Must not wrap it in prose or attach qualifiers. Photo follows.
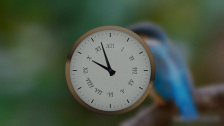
9.57
